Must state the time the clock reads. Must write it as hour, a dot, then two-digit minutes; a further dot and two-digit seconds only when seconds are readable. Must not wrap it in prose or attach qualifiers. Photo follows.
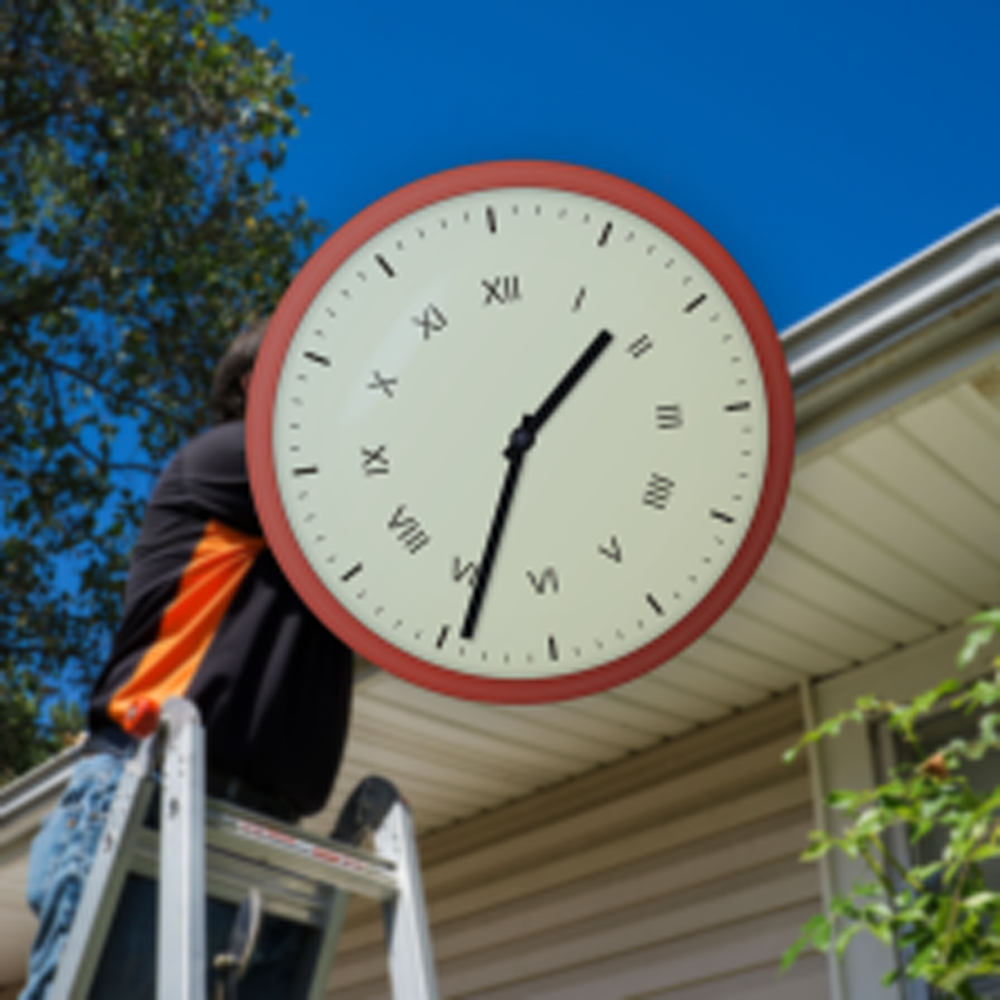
1.34
